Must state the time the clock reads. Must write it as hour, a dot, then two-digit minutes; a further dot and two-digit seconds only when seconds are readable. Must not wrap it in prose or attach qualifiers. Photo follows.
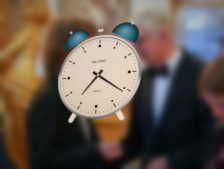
7.21
